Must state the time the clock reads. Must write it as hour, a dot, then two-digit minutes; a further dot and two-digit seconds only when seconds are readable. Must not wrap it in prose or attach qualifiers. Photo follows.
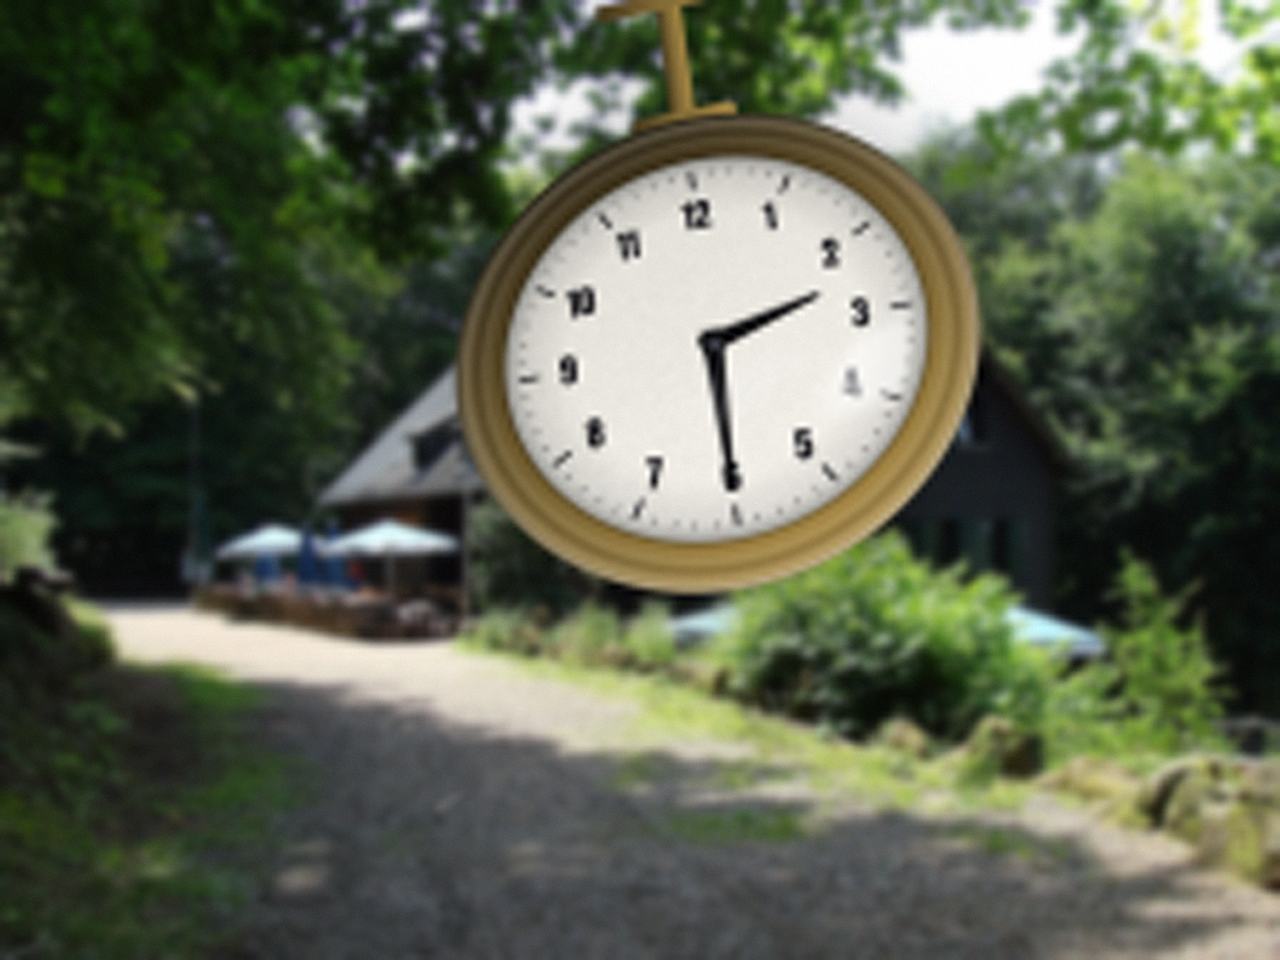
2.30
